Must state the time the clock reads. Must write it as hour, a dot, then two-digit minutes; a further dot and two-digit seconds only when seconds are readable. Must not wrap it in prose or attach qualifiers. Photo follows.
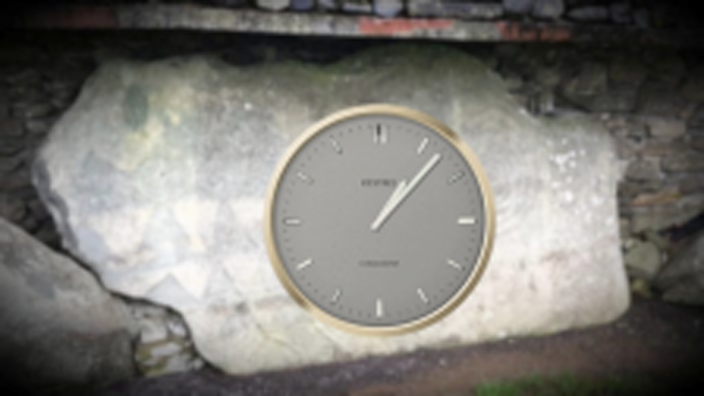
1.07
